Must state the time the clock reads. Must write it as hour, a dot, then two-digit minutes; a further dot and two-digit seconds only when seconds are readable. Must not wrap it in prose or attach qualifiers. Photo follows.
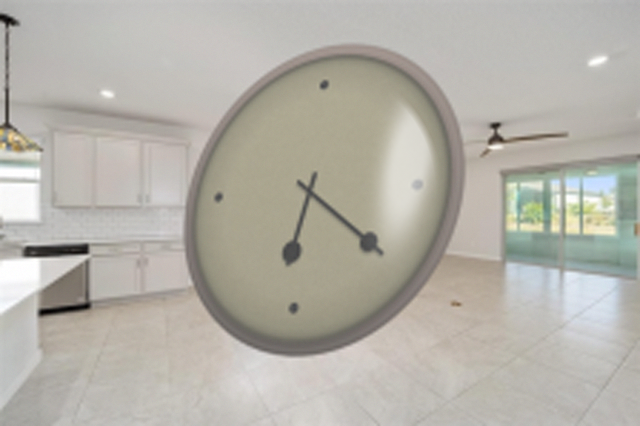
6.21
